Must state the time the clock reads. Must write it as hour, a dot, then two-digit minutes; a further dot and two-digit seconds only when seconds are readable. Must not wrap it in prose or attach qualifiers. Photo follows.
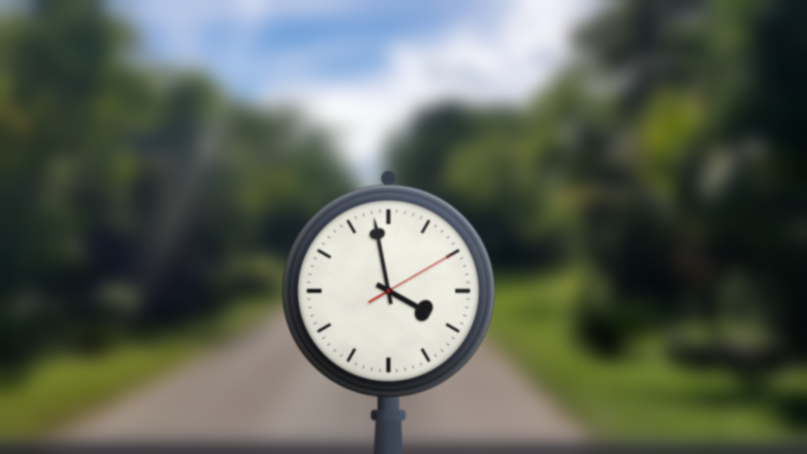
3.58.10
